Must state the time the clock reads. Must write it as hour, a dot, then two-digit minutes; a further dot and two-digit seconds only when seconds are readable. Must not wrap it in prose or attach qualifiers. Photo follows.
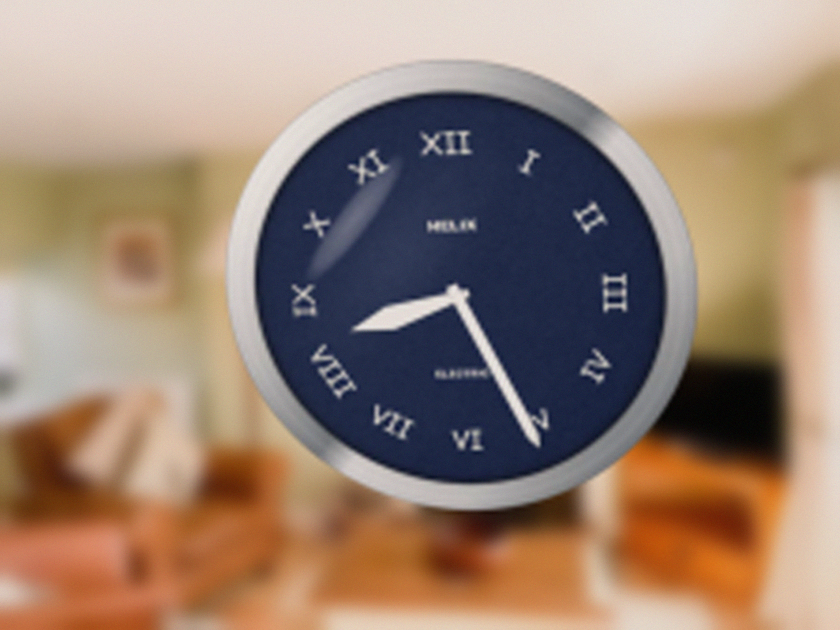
8.26
